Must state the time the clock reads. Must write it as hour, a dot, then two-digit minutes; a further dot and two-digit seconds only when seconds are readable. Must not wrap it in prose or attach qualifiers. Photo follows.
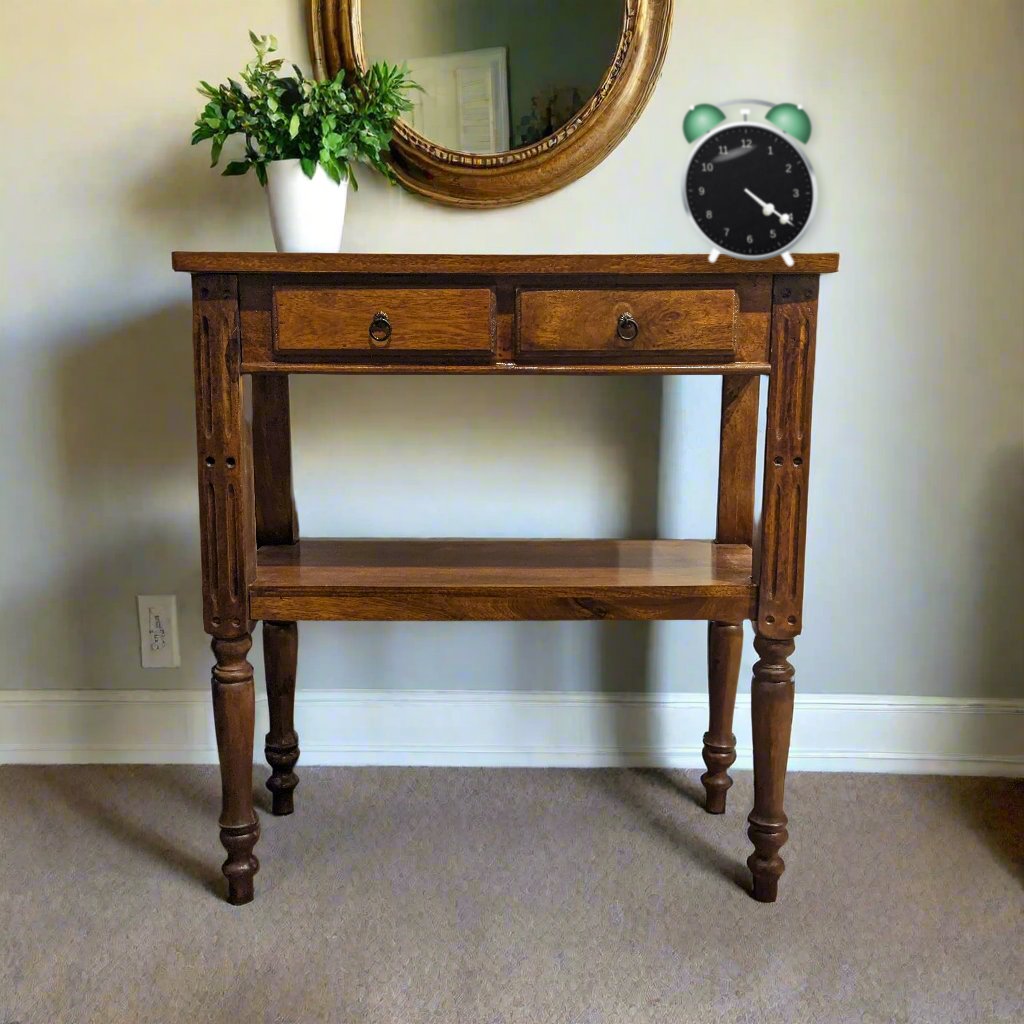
4.21
